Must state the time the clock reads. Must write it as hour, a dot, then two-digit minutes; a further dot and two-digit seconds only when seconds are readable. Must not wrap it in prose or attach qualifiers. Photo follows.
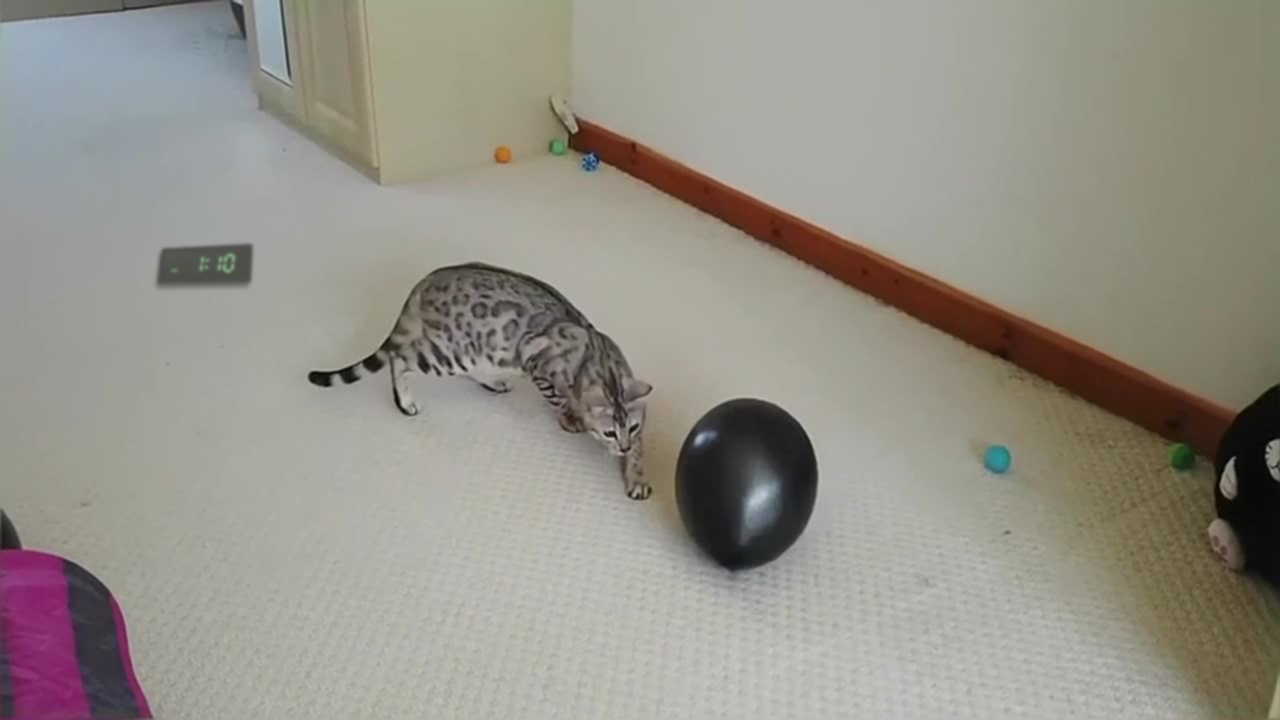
1.10
